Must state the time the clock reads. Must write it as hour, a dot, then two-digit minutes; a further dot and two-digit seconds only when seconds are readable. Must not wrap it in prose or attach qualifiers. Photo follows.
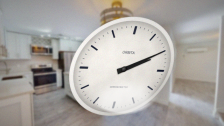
2.10
